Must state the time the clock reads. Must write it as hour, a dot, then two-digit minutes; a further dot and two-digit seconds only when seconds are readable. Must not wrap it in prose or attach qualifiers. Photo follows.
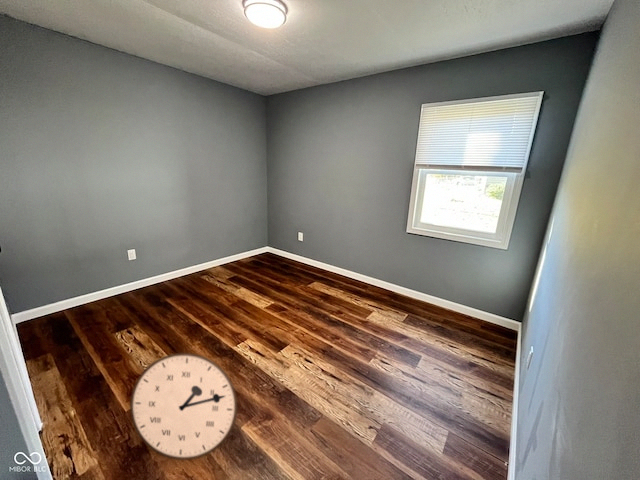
1.12
